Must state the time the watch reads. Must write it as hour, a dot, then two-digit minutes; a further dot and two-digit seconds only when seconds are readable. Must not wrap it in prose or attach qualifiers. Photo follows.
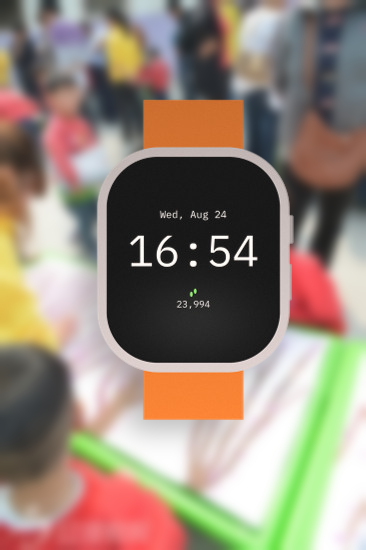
16.54
